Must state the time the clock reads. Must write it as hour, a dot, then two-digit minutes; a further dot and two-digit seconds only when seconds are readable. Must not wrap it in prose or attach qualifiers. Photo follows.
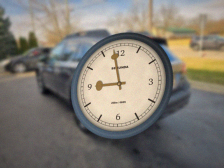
8.58
